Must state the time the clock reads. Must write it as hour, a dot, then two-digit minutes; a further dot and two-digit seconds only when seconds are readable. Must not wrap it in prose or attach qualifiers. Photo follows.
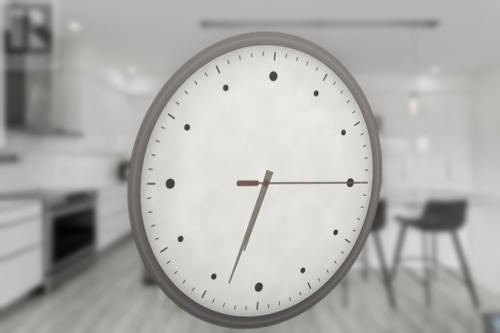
6.33.15
